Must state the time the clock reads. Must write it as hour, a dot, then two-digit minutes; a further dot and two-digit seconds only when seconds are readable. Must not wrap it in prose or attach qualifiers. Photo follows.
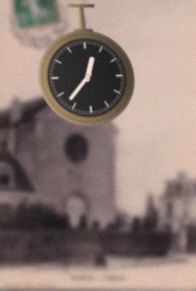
12.37
